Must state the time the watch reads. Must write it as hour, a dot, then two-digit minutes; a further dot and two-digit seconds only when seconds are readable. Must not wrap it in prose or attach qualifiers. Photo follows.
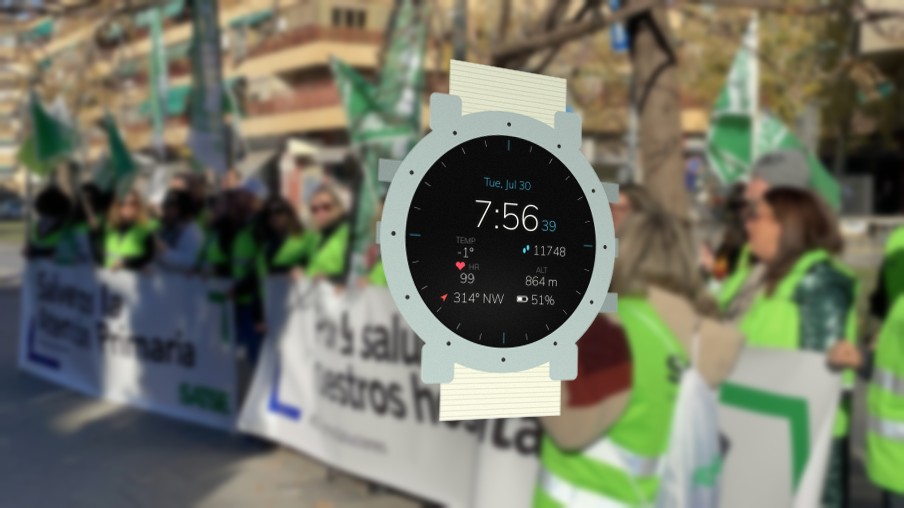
7.56.39
